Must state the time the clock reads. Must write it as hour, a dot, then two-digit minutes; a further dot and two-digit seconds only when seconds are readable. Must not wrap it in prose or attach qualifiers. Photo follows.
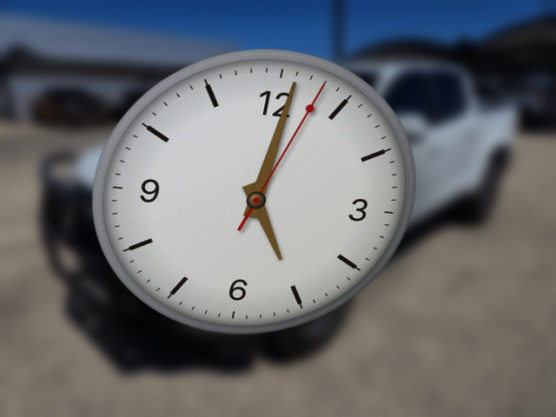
5.01.03
